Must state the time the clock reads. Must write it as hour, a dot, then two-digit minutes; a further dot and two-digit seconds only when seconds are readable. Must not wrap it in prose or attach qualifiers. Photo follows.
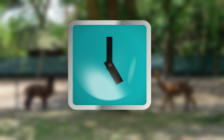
5.00
